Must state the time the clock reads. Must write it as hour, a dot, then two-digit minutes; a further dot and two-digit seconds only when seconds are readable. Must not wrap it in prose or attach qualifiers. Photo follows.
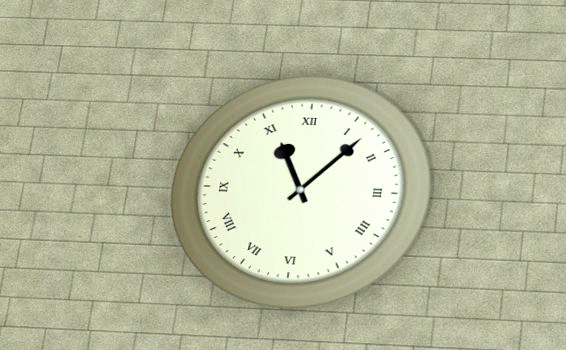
11.07
